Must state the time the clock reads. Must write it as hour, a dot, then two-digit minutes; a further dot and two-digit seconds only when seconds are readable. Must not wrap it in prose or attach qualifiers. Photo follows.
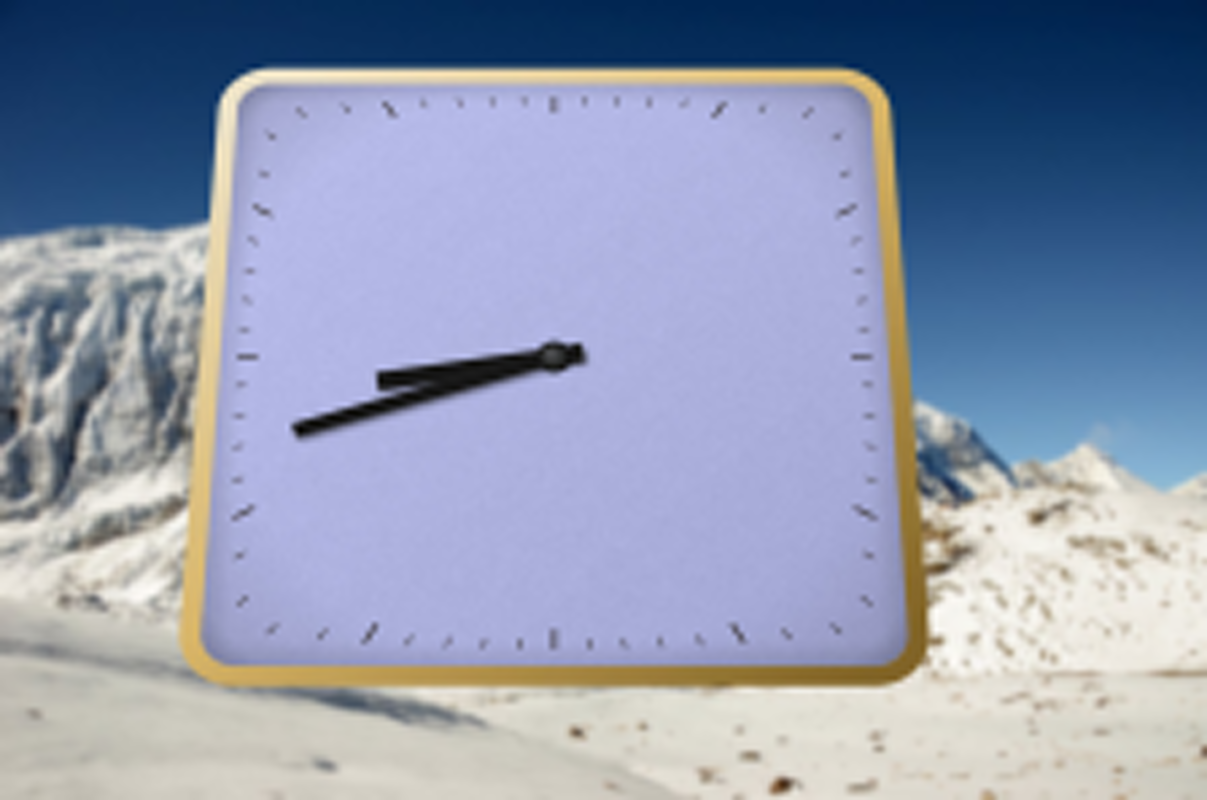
8.42
